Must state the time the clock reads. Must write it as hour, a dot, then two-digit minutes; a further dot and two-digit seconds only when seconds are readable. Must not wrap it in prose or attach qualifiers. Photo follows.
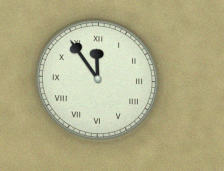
11.54
